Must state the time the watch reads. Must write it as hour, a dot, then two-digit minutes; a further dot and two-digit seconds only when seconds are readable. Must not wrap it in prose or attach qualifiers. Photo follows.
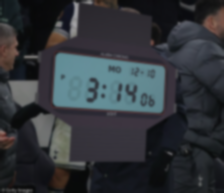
3.14.06
